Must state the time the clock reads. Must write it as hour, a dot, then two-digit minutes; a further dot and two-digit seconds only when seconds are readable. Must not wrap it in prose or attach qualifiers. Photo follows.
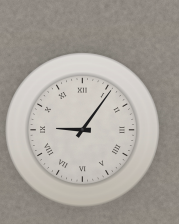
9.06
